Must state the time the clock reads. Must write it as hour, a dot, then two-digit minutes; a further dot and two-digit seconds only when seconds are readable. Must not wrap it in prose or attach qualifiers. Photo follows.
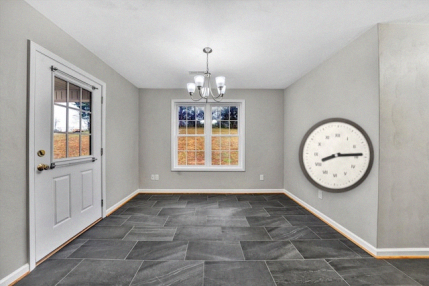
8.14
